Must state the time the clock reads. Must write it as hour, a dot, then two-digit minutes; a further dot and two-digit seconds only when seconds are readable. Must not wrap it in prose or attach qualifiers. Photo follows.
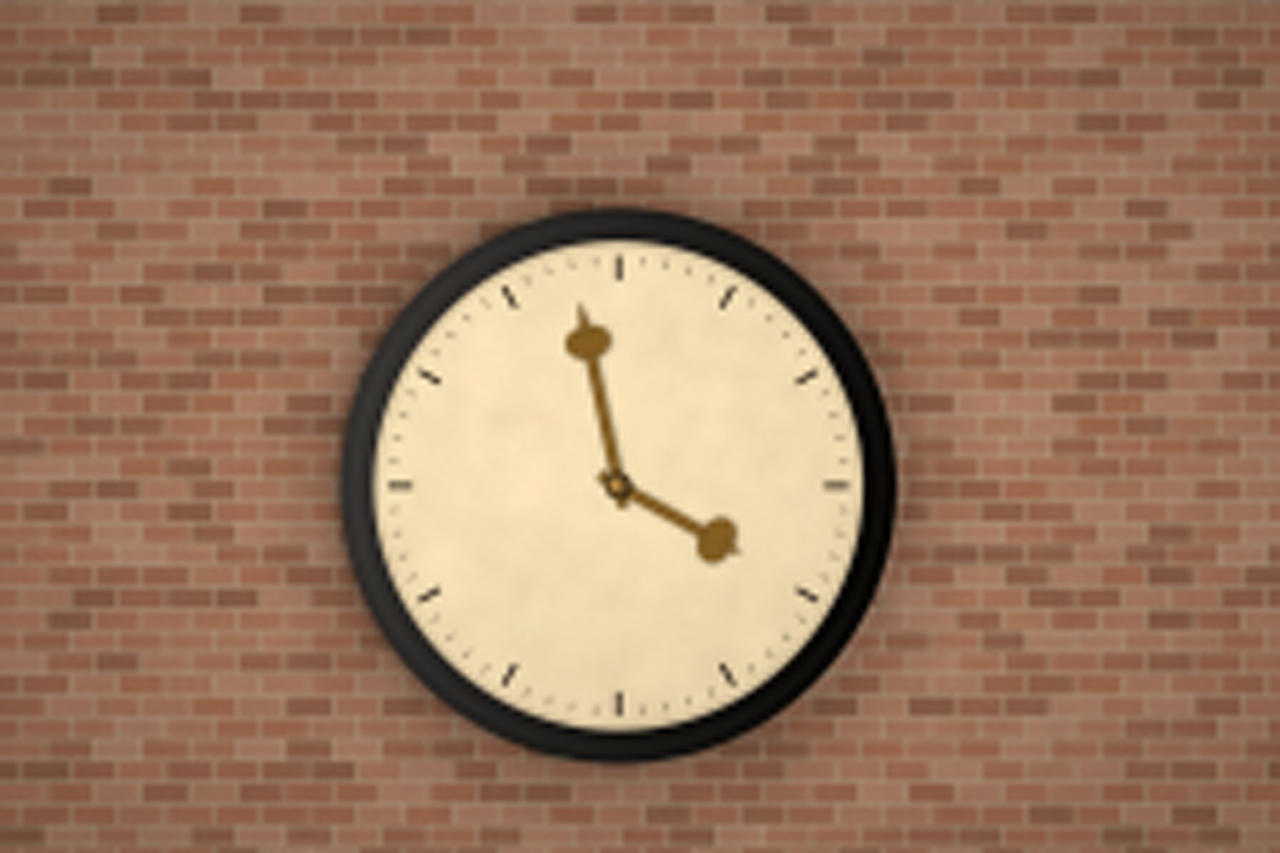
3.58
